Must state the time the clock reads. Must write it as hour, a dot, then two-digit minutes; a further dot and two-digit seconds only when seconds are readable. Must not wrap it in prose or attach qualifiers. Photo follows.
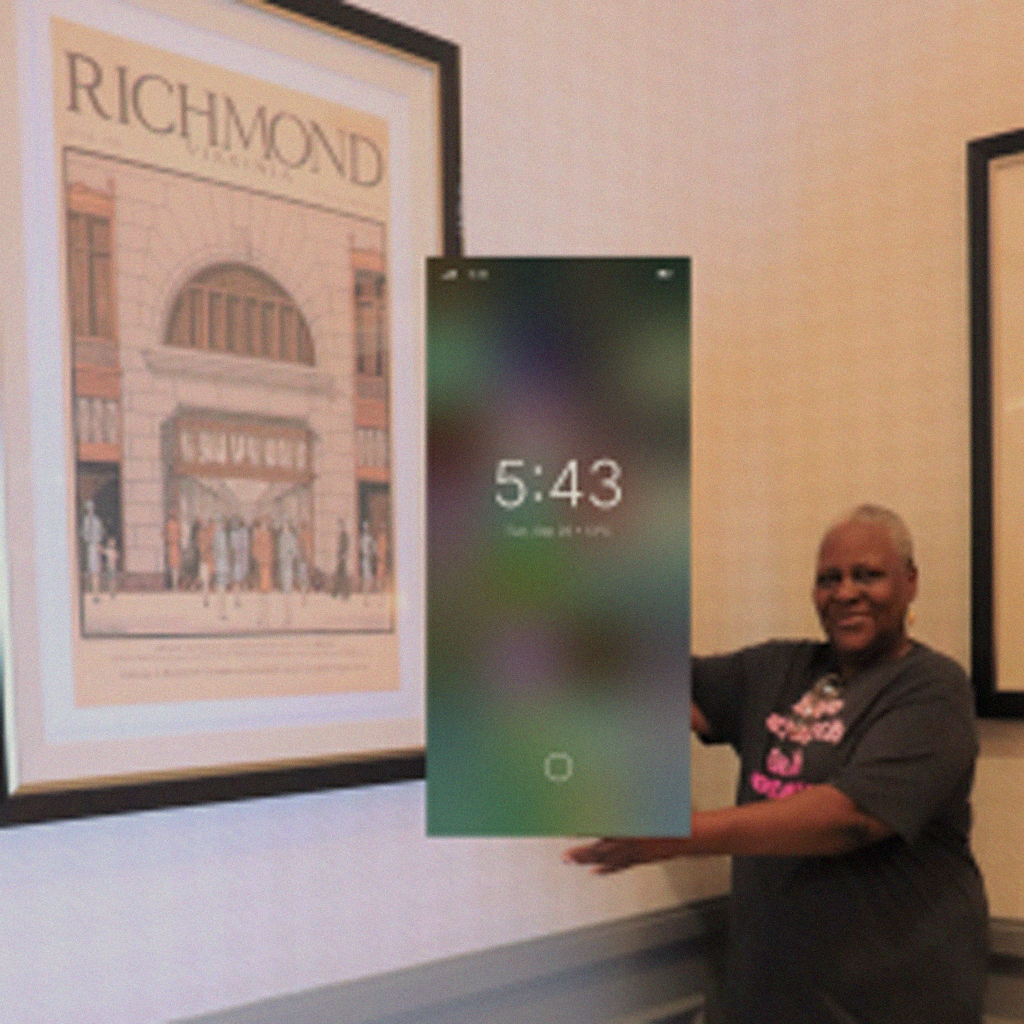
5.43
